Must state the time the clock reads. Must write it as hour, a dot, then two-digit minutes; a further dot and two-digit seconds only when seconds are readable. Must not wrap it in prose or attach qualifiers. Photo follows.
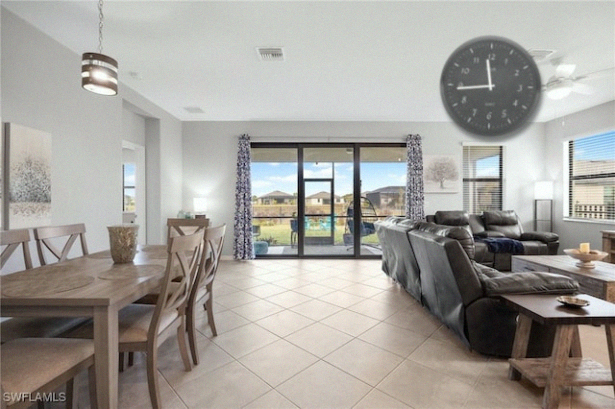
11.44
